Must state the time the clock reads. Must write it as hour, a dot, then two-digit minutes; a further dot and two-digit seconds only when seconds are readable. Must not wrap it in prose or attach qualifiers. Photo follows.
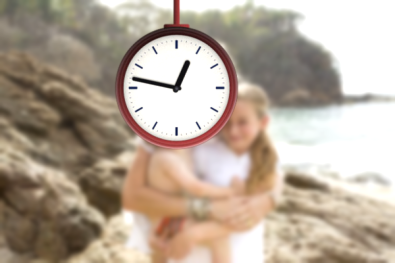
12.47
